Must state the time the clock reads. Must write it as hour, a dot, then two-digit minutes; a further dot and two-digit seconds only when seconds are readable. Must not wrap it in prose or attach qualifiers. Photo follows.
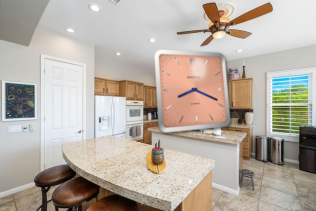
8.19
